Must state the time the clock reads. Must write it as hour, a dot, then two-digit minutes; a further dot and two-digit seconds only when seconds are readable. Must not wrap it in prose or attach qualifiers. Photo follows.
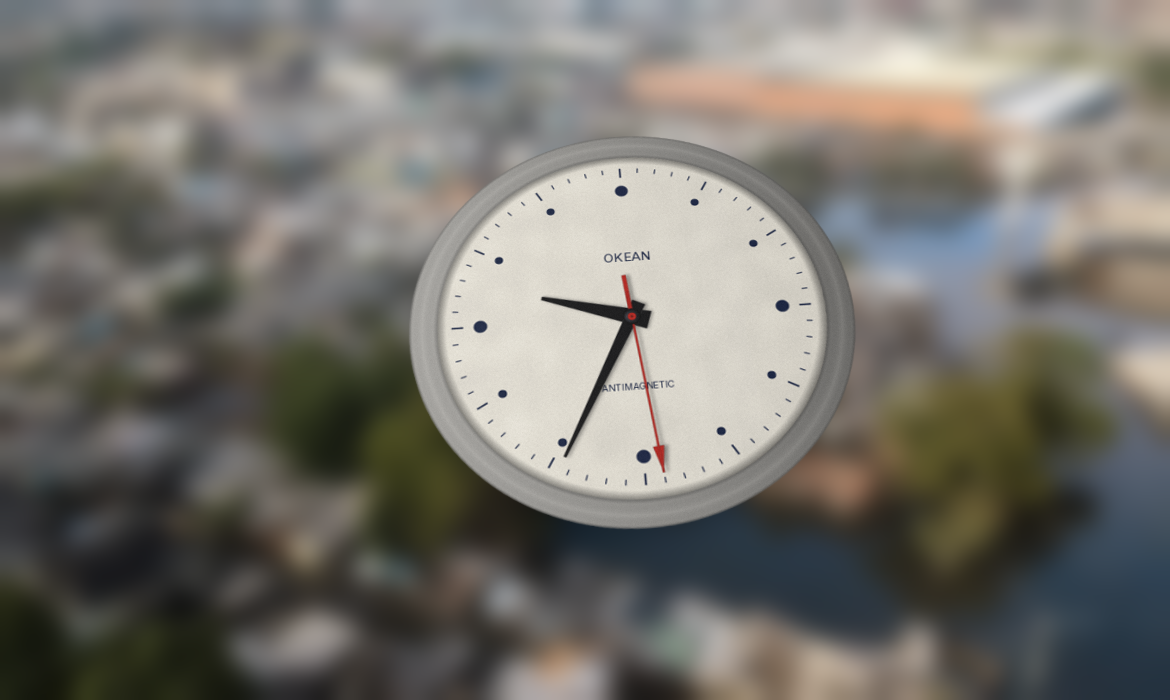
9.34.29
